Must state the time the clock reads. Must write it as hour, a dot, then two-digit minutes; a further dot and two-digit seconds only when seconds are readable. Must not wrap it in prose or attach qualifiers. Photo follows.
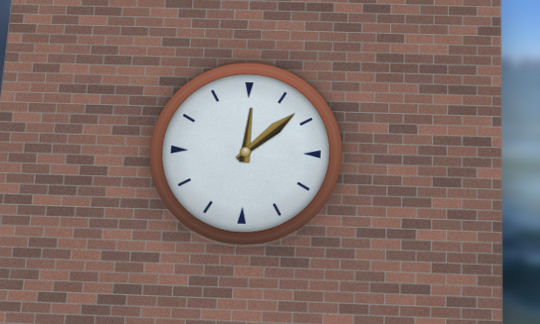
12.08
